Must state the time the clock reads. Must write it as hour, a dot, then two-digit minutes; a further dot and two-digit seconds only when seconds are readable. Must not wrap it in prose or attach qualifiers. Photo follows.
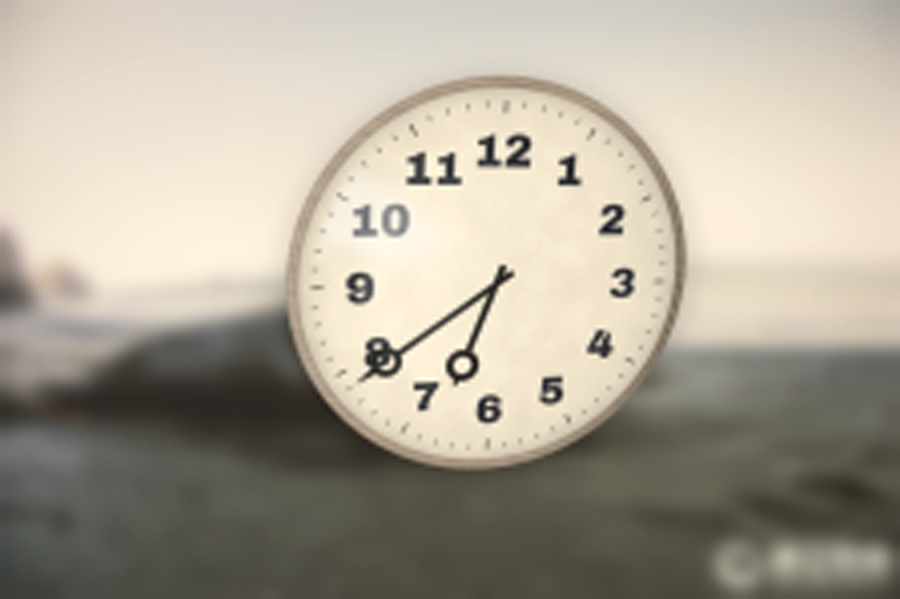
6.39
